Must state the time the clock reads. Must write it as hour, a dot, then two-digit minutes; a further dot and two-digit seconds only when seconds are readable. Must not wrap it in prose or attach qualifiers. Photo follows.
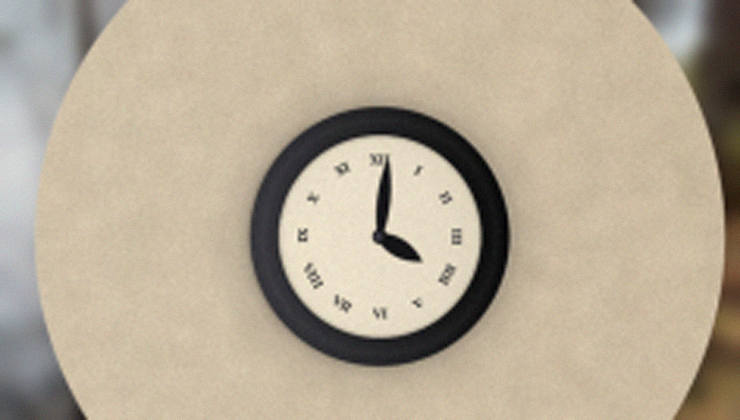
4.01
